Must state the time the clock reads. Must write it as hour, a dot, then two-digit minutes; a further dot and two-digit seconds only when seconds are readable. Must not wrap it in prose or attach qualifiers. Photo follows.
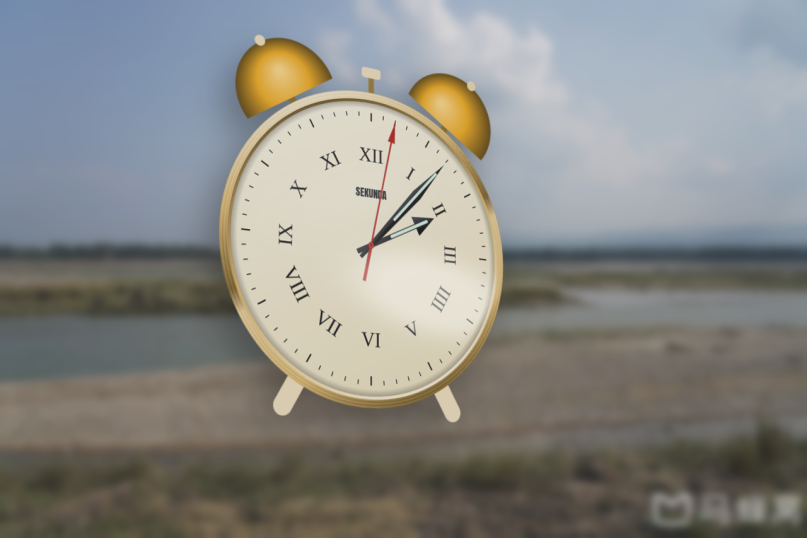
2.07.02
